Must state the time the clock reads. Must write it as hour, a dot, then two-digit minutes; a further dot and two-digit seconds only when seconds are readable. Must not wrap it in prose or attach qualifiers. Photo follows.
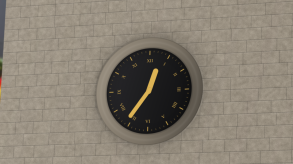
12.36
